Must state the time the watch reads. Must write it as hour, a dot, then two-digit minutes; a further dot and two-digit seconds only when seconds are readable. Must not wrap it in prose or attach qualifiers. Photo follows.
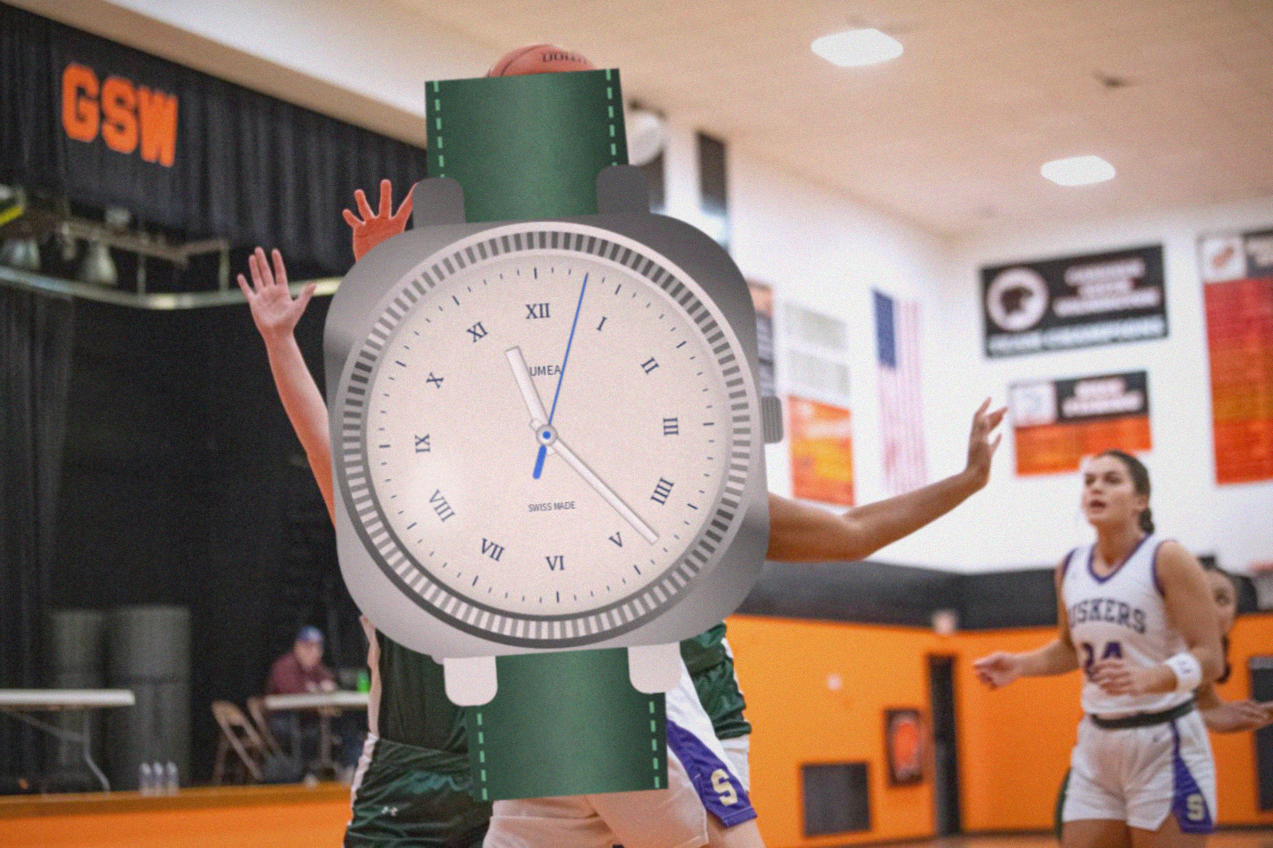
11.23.03
